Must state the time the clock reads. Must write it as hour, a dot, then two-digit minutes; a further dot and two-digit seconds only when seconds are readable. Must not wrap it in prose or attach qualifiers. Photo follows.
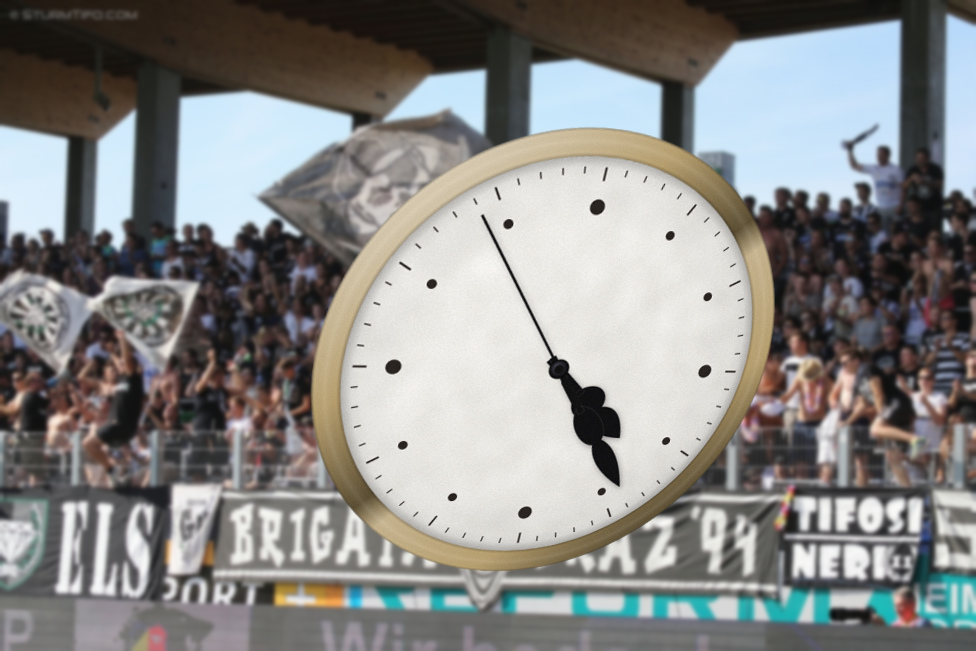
4.23.54
